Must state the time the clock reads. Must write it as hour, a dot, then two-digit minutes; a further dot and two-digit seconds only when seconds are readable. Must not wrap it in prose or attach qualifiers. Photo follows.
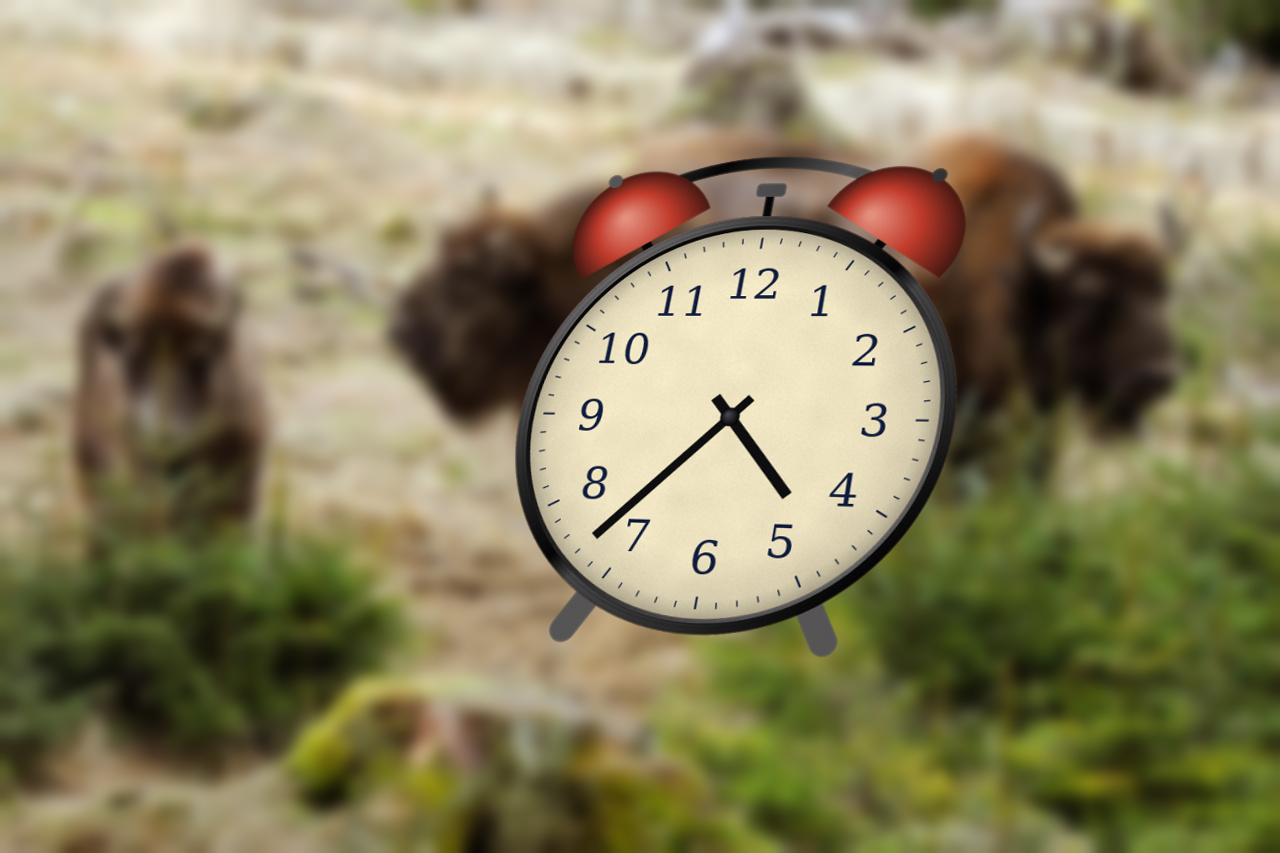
4.37
